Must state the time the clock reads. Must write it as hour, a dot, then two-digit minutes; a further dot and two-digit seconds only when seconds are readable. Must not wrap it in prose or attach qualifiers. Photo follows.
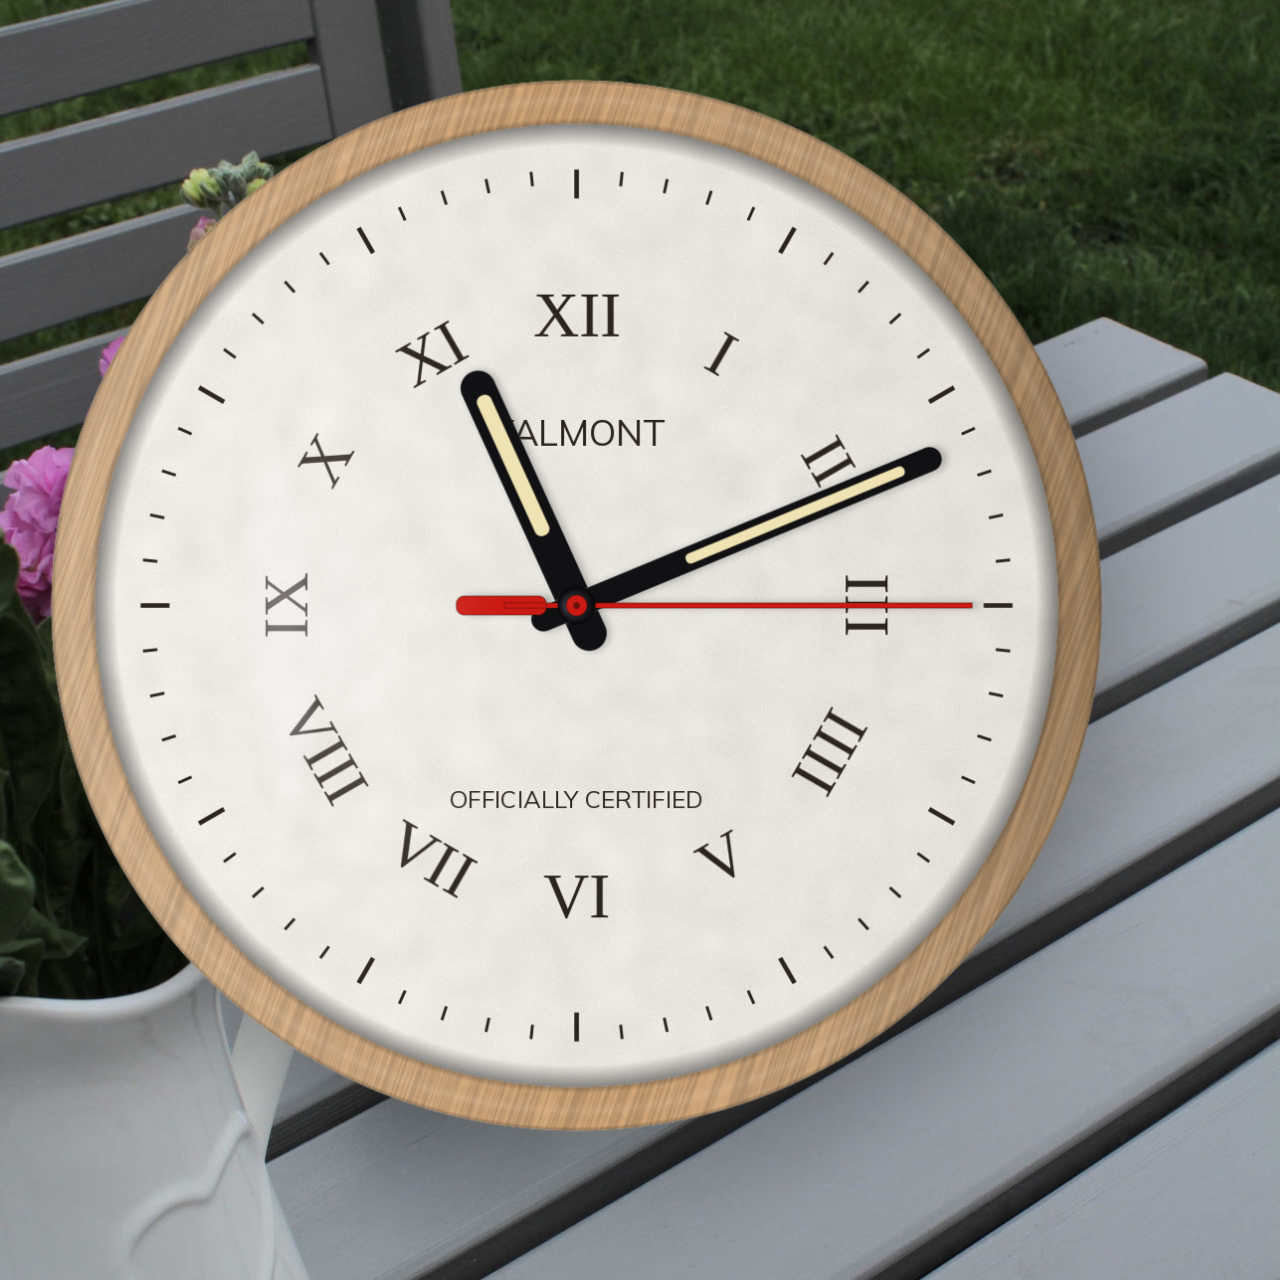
11.11.15
